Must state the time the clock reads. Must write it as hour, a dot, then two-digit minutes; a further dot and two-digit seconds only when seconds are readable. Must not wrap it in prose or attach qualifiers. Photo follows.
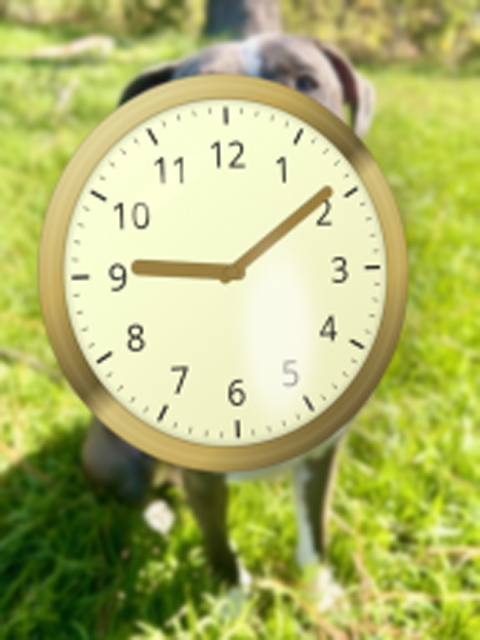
9.09
